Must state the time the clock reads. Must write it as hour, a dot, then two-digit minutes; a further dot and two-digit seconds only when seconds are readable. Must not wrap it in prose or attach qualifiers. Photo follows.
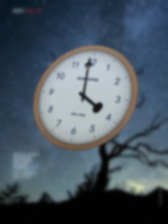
3.59
